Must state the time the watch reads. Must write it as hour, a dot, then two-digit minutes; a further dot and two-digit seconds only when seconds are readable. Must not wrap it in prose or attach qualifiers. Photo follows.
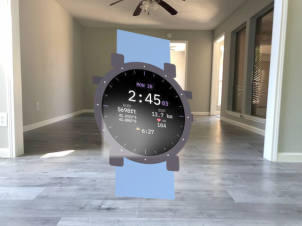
2.45
